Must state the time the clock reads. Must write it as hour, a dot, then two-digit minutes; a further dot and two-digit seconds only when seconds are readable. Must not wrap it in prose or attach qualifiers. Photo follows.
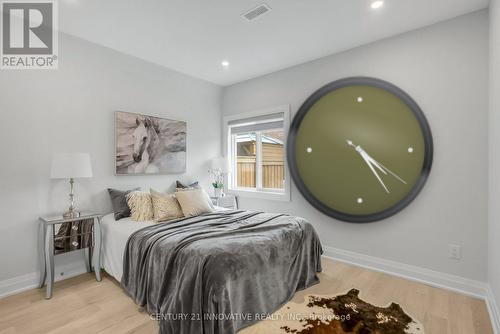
4.24.21
